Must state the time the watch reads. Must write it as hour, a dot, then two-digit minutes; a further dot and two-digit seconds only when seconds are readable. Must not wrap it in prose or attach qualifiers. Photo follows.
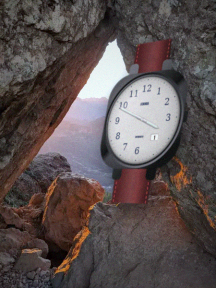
3.49
